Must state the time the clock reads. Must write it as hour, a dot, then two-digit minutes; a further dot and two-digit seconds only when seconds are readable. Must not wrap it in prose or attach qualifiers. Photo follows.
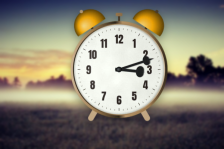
3.12
